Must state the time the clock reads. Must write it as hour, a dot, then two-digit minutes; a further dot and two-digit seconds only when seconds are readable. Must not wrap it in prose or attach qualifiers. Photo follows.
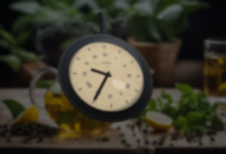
9.35
